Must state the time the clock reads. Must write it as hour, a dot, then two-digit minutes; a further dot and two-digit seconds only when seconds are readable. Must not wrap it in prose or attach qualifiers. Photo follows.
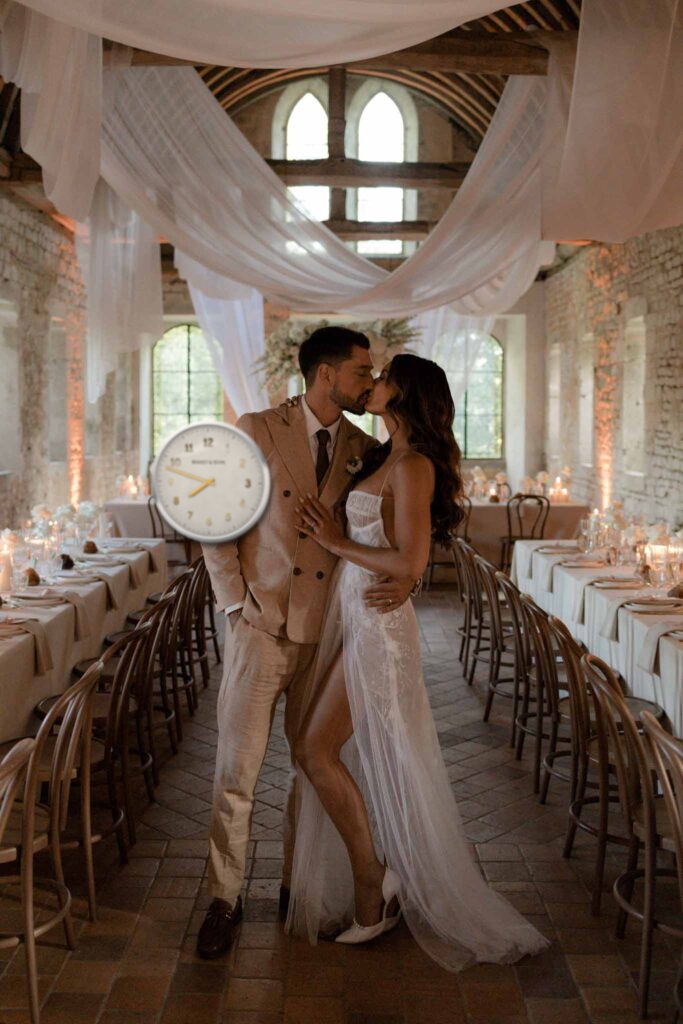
7.48
